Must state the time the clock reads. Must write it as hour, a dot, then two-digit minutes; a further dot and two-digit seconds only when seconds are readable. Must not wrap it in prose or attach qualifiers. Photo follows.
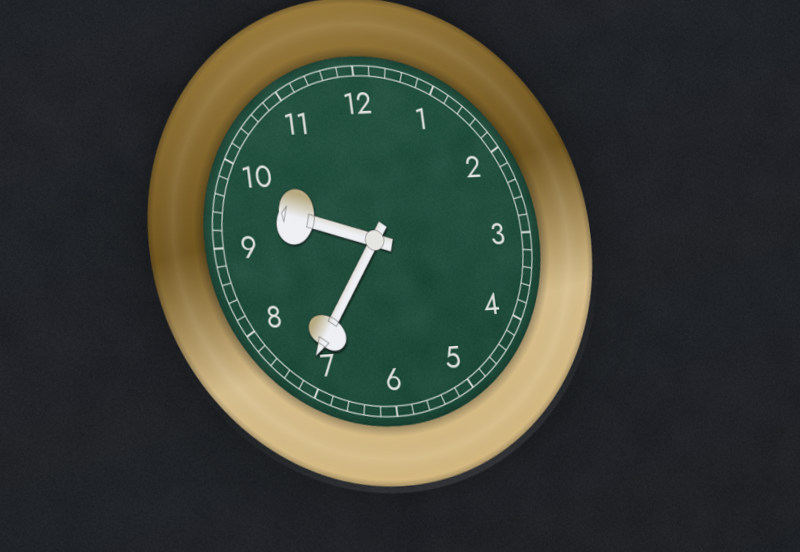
9.36
